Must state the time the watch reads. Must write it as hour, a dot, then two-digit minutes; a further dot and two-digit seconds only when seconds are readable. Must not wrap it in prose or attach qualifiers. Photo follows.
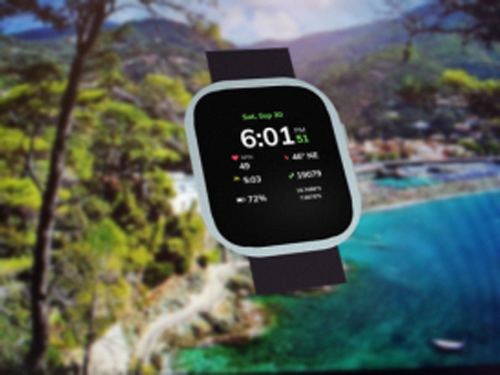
6.01
